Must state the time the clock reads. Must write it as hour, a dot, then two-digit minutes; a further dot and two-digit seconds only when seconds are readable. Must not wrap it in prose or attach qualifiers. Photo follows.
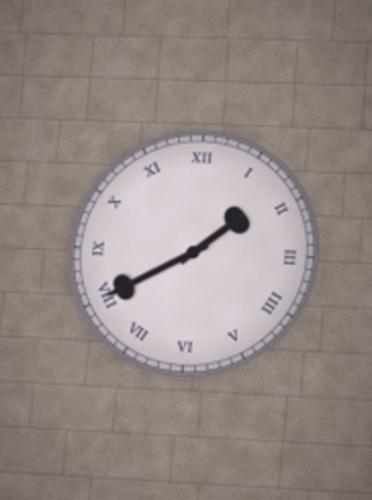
1.40
